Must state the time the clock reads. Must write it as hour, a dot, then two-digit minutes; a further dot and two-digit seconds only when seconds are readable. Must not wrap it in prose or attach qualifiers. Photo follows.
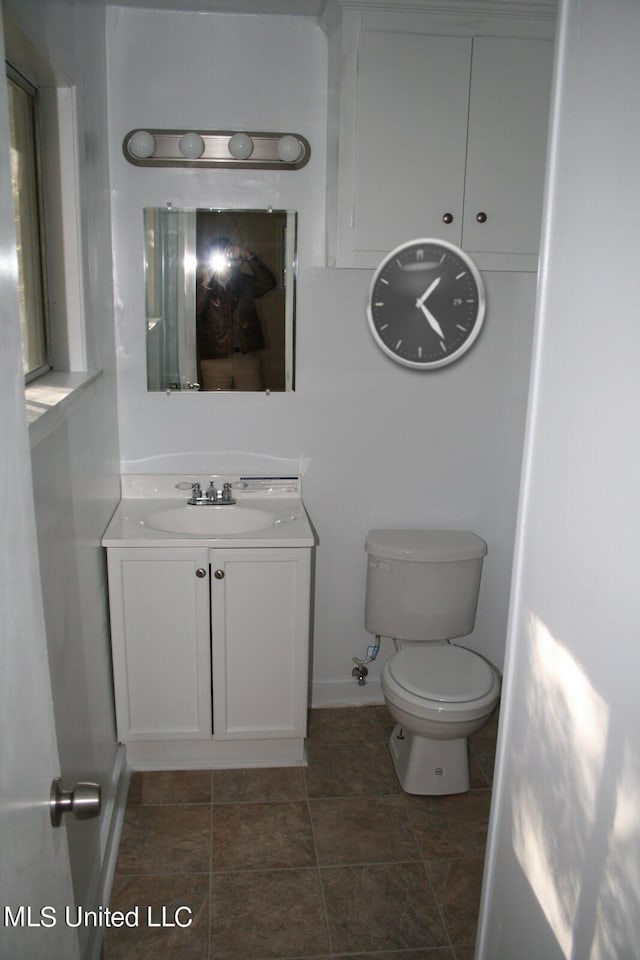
1.24
